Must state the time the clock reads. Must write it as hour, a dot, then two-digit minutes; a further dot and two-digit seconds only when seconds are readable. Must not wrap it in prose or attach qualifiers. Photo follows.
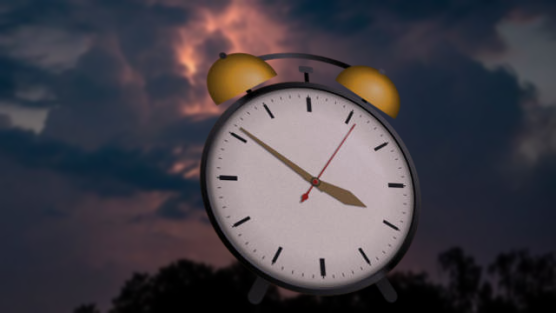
3.51.06
